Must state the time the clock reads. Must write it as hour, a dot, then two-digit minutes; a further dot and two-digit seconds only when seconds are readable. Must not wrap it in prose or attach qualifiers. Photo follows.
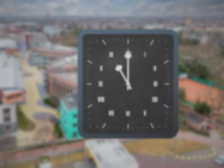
11.00
